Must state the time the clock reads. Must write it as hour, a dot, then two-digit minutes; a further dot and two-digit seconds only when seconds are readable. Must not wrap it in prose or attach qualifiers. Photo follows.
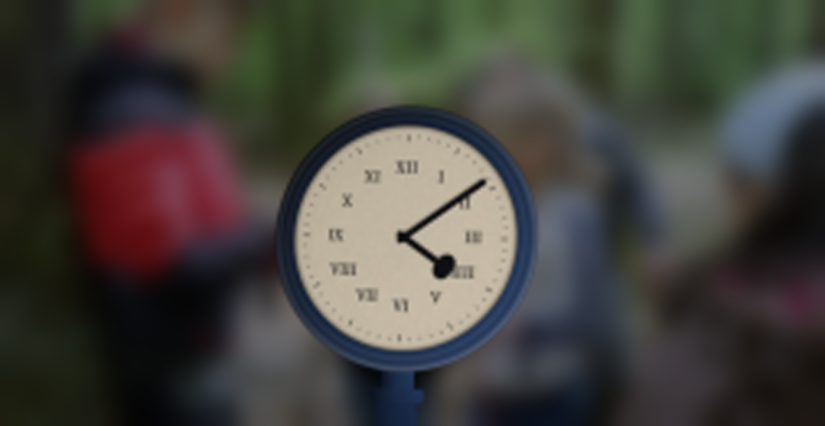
4.09
